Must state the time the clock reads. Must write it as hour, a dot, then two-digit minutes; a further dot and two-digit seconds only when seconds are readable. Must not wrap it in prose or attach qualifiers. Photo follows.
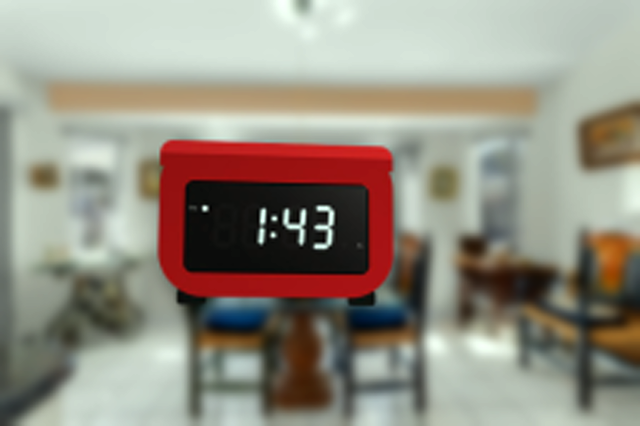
1.43
